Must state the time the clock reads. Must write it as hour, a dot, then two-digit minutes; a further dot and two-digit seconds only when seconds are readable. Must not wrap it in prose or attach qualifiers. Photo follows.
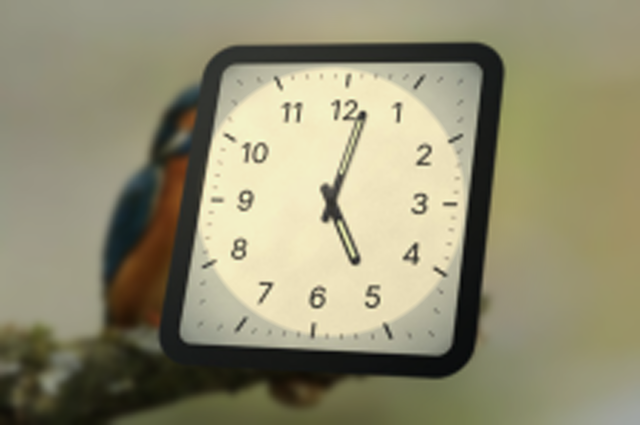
5.02
